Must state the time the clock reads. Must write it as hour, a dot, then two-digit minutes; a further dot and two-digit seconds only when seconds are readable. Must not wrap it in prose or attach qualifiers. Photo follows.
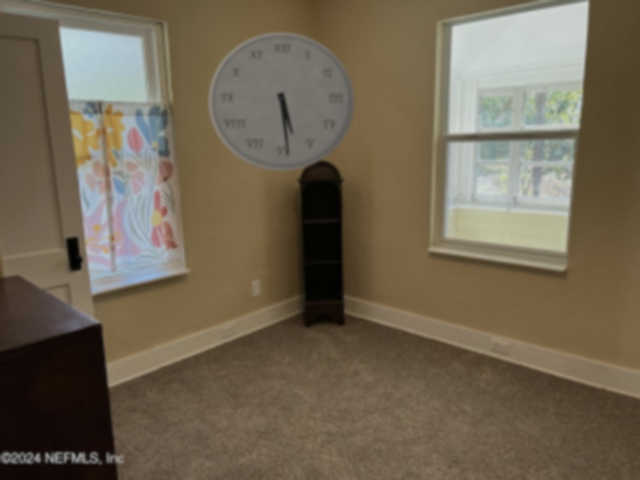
5.29
